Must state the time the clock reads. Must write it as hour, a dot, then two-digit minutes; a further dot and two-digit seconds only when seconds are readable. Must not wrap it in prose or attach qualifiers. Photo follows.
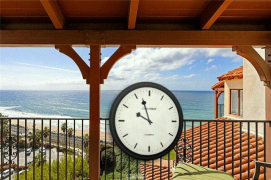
9.57
